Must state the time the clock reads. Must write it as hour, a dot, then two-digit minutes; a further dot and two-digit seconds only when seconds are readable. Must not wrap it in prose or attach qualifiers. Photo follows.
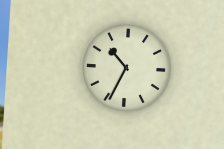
10.34
